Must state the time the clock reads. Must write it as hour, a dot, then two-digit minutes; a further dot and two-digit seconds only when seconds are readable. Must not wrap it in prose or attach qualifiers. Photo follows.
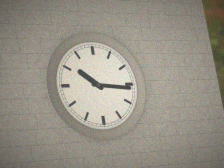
10.16
